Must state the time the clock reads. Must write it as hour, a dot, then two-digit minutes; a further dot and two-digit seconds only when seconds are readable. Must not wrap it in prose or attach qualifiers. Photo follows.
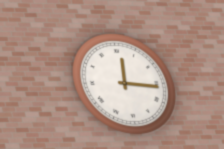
12.16
